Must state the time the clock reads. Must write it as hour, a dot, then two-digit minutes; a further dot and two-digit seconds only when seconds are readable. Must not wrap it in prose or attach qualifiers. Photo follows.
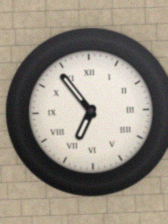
6.54
